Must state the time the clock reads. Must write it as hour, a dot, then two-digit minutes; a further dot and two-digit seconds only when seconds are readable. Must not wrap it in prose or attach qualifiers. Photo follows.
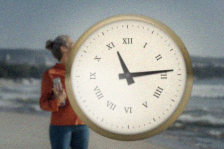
11.14
